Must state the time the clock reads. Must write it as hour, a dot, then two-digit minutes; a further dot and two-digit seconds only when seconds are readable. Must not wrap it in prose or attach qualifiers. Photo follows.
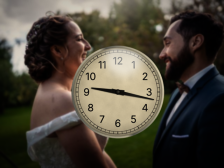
9.17
